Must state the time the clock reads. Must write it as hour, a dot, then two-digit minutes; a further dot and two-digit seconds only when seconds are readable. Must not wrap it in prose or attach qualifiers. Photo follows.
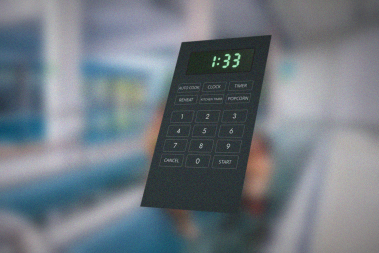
1.33
